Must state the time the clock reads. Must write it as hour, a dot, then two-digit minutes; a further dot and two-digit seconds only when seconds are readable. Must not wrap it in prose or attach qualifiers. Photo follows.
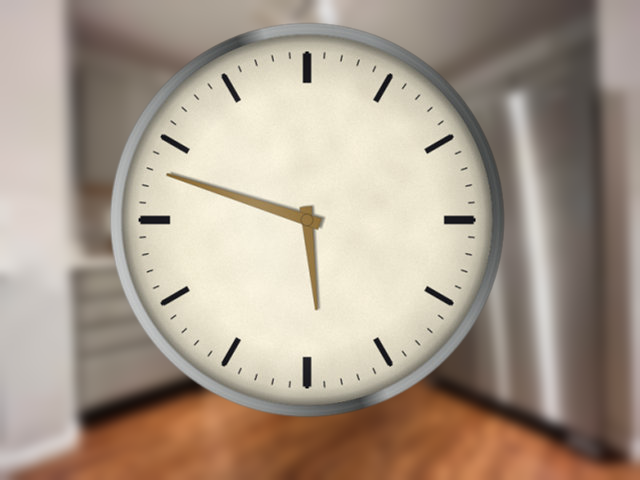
5.48
